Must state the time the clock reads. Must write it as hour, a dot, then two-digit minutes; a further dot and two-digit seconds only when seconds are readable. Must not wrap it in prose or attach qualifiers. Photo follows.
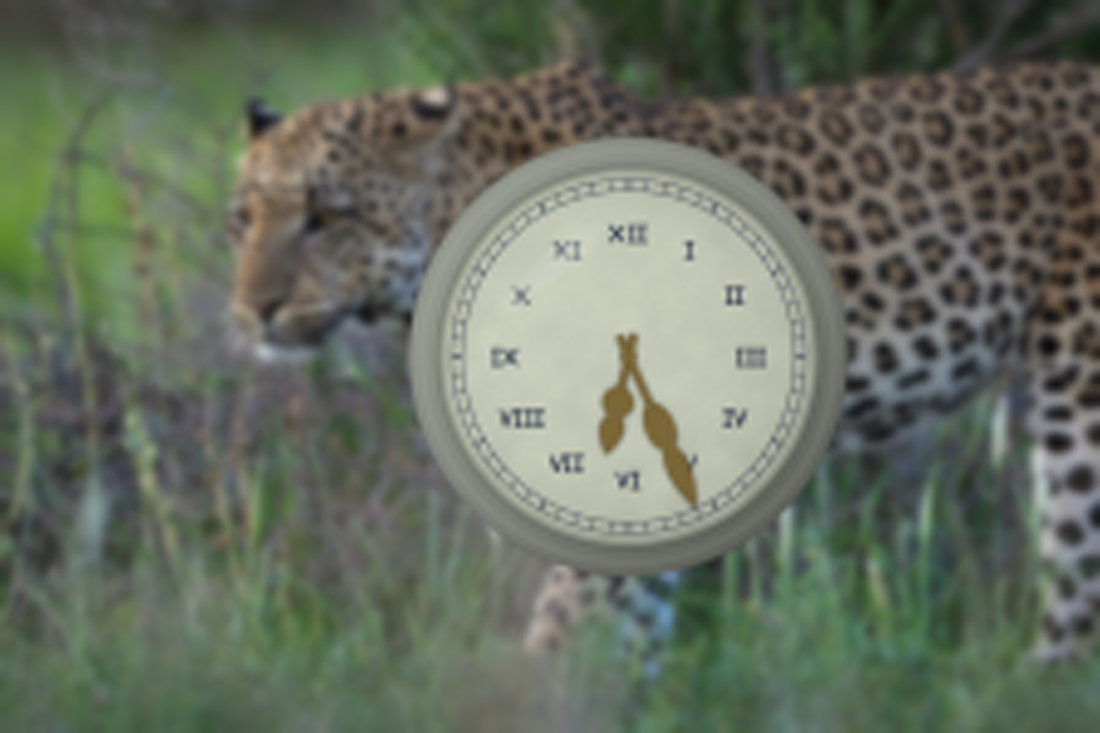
6.26
